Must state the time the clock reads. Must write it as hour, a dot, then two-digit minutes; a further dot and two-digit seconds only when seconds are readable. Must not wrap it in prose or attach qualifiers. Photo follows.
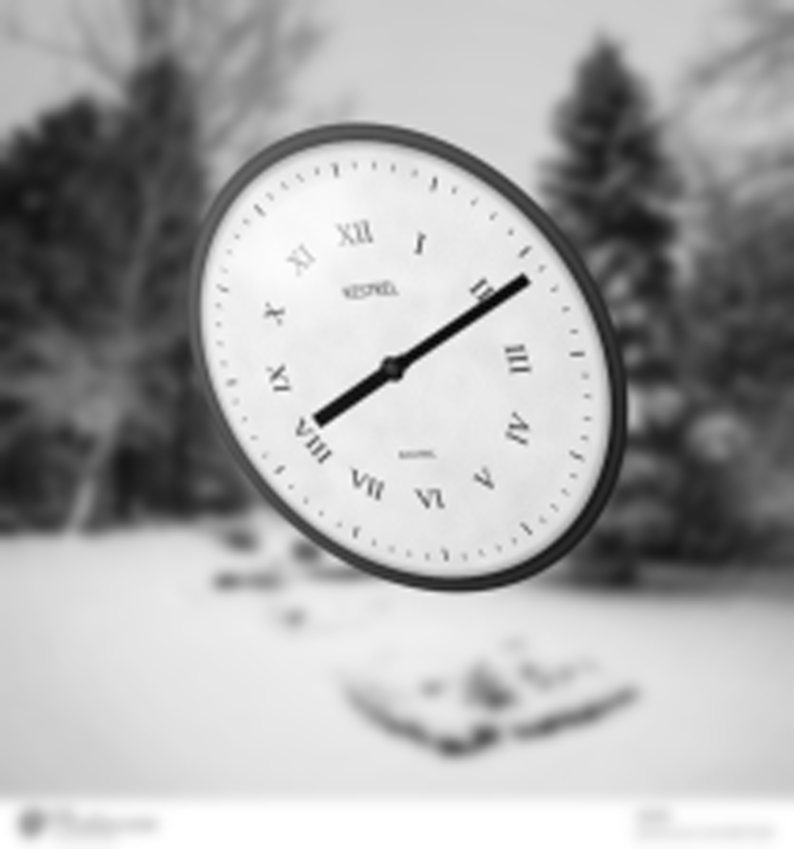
8.11
